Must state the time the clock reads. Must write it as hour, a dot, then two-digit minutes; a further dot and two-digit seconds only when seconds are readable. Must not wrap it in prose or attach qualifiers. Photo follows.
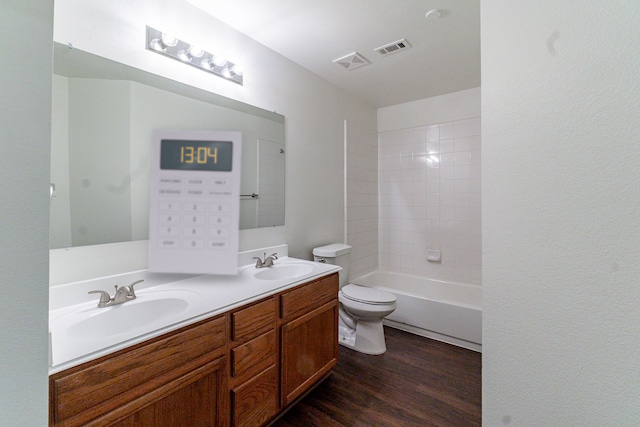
13.04
